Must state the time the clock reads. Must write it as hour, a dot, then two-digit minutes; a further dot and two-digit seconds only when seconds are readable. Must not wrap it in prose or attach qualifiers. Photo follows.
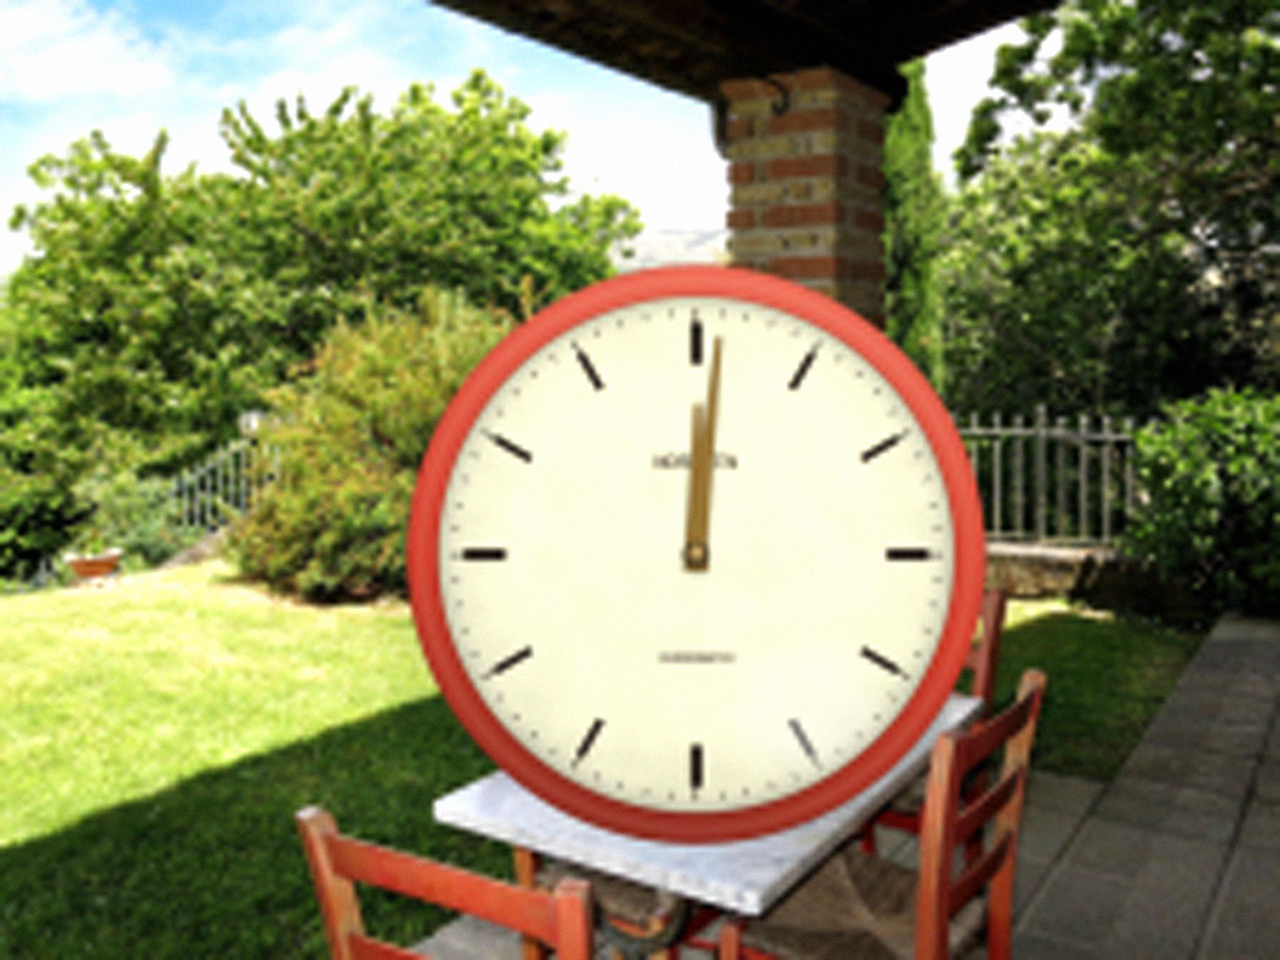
12.01
